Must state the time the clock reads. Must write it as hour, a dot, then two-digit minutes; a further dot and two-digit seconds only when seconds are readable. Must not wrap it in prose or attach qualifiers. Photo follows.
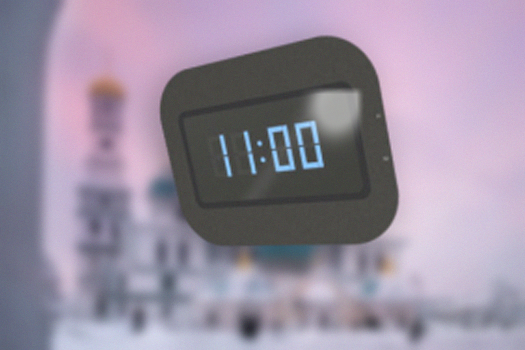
11.00
